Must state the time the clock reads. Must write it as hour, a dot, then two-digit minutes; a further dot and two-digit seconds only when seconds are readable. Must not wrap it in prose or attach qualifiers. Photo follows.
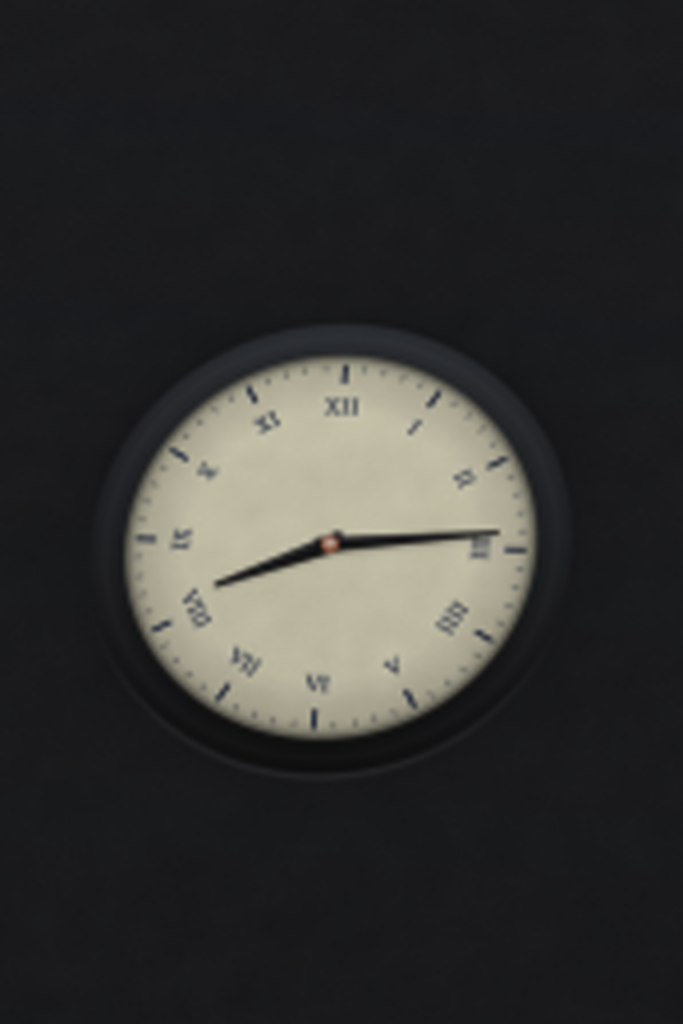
8.14
